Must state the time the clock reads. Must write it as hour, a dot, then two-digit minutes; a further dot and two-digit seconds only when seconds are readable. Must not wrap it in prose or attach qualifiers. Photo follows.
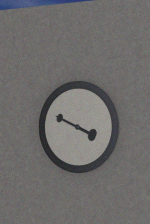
3.49
